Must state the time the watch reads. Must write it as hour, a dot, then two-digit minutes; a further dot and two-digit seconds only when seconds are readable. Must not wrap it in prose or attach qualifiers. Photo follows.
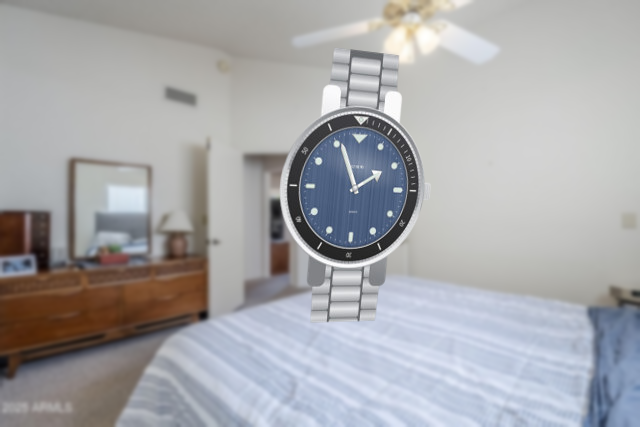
1.56
